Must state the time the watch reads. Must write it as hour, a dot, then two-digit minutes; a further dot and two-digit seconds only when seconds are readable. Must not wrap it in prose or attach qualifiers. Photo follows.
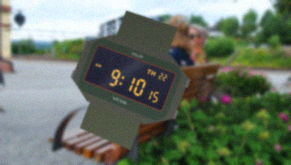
9.10.15
